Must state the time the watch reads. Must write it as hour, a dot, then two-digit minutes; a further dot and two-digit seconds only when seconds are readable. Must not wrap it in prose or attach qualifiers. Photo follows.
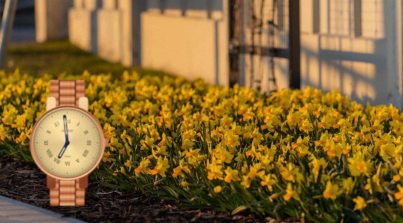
6.59
